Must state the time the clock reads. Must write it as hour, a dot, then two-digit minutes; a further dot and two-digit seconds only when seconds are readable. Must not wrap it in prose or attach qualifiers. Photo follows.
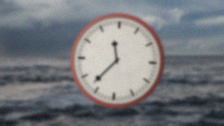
11.37
